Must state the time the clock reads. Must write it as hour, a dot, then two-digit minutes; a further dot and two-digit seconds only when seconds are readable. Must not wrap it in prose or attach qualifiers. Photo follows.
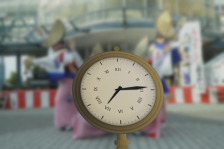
7.14
